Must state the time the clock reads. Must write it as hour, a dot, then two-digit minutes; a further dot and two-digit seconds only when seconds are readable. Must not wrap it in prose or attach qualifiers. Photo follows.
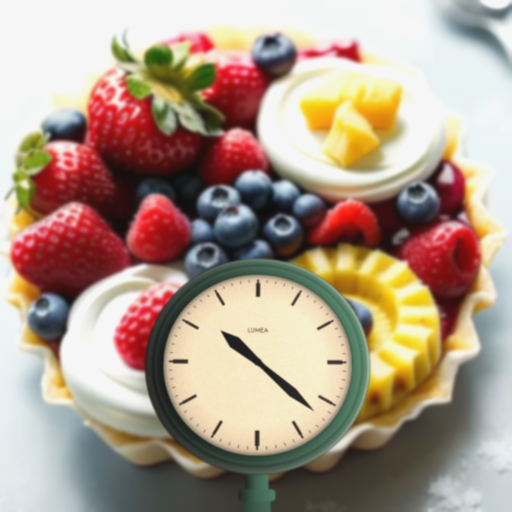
10.22
